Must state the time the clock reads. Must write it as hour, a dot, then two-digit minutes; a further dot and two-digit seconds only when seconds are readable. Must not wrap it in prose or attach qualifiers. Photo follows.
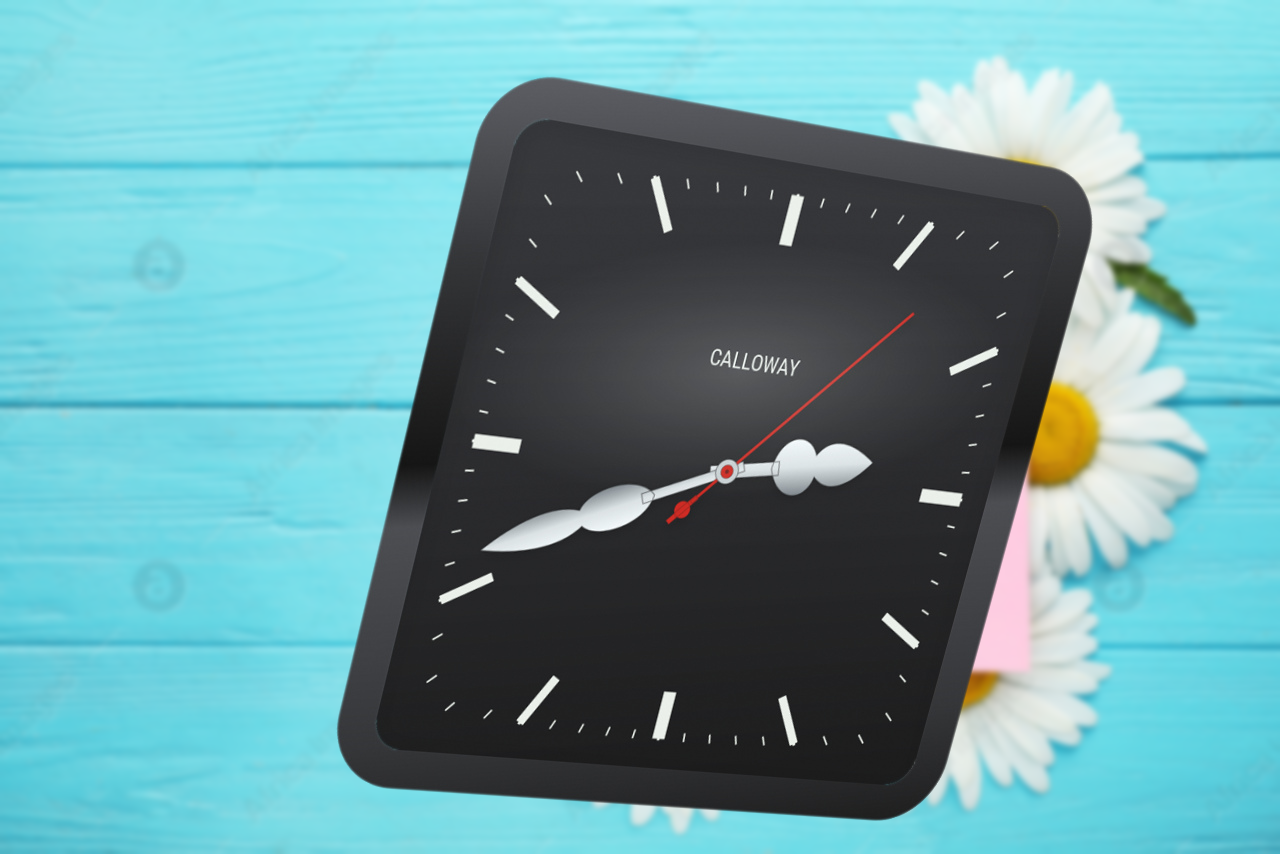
2.41.07
